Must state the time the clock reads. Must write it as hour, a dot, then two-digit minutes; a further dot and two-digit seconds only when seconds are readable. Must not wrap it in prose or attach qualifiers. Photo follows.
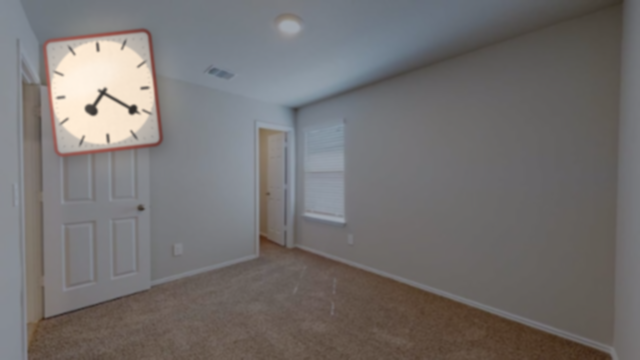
7.21
